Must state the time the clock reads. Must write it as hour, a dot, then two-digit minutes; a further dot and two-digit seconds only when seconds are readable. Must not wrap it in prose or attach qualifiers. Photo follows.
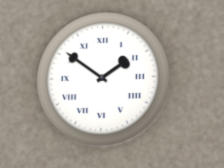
1.51
